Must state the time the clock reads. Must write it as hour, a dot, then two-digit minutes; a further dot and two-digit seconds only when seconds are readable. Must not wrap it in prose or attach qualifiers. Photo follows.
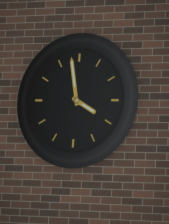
3.58
